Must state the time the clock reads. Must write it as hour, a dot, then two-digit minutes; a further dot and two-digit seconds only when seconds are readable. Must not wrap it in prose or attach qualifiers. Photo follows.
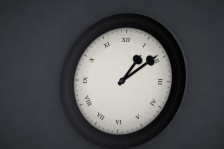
1.09
